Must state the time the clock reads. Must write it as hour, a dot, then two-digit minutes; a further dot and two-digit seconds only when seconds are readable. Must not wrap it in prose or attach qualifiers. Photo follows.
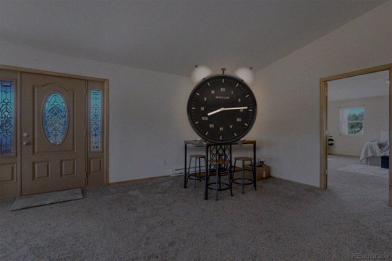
8.14
